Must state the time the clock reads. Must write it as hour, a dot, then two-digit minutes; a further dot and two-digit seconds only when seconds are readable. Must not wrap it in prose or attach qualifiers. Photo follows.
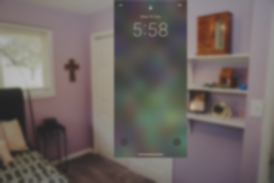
5.58
